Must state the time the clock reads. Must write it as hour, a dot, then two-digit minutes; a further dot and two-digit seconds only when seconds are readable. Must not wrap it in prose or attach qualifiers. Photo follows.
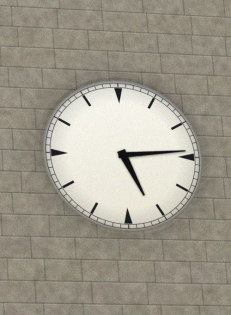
5.14
